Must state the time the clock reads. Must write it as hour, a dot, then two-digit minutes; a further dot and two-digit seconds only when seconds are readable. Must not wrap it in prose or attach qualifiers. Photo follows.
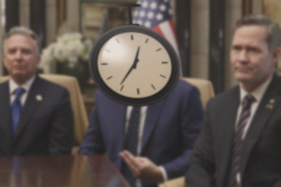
12.36
